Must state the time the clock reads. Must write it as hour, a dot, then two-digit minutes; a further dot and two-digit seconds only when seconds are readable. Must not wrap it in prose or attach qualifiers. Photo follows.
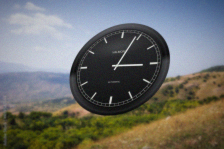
3.04
